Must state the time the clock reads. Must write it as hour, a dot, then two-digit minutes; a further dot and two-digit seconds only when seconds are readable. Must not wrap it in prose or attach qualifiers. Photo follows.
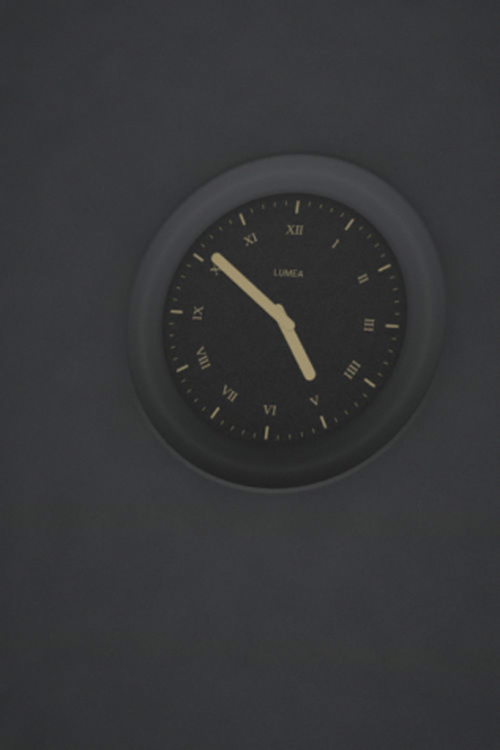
4.51
